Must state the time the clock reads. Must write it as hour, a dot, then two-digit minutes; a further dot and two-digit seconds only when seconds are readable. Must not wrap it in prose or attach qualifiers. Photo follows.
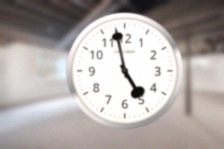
4.58
